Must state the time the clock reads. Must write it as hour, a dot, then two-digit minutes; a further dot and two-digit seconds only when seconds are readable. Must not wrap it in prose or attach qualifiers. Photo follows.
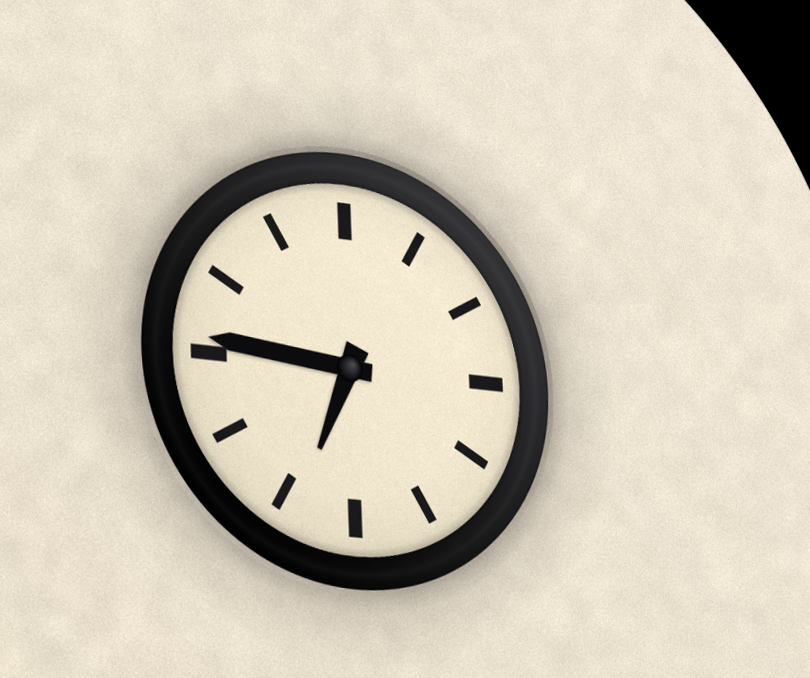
6.46
